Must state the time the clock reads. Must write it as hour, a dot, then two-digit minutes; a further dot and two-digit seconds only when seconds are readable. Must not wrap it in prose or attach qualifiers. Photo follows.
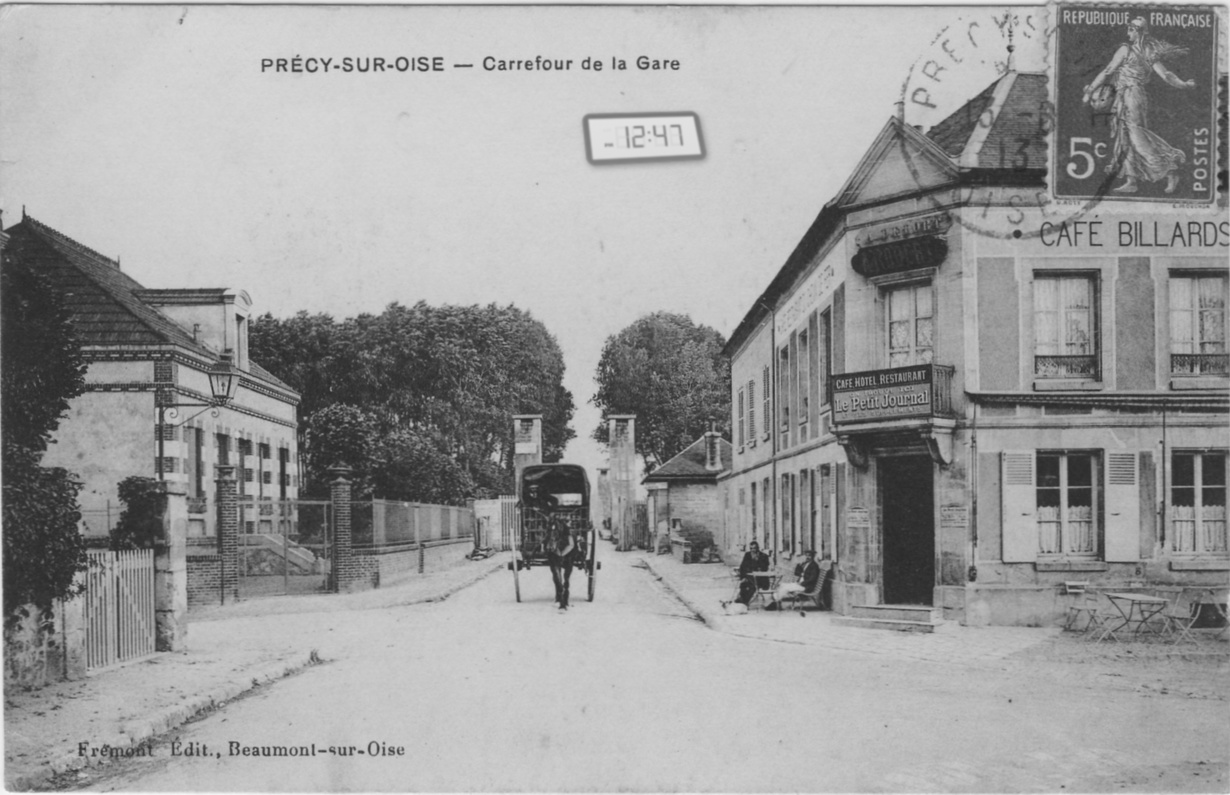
12.47
